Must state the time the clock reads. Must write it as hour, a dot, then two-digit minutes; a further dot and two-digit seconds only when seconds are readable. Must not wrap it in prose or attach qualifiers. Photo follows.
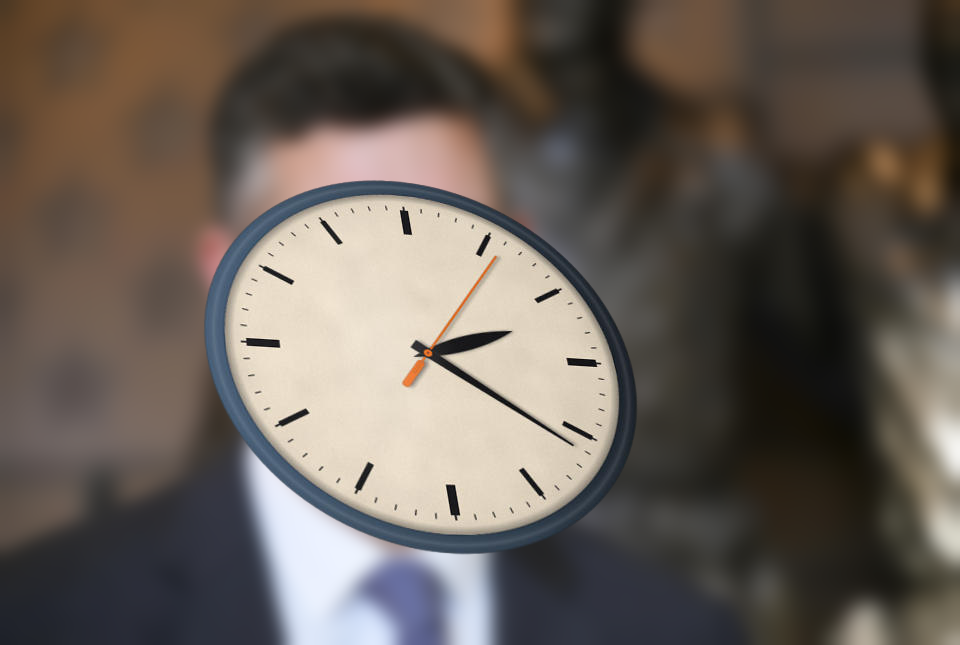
2.21.06
